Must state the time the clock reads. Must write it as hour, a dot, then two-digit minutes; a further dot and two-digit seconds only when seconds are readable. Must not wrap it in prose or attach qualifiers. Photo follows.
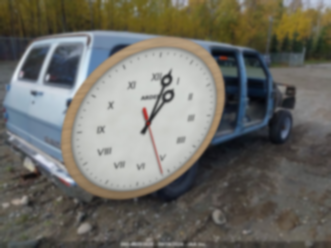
1.02.26
